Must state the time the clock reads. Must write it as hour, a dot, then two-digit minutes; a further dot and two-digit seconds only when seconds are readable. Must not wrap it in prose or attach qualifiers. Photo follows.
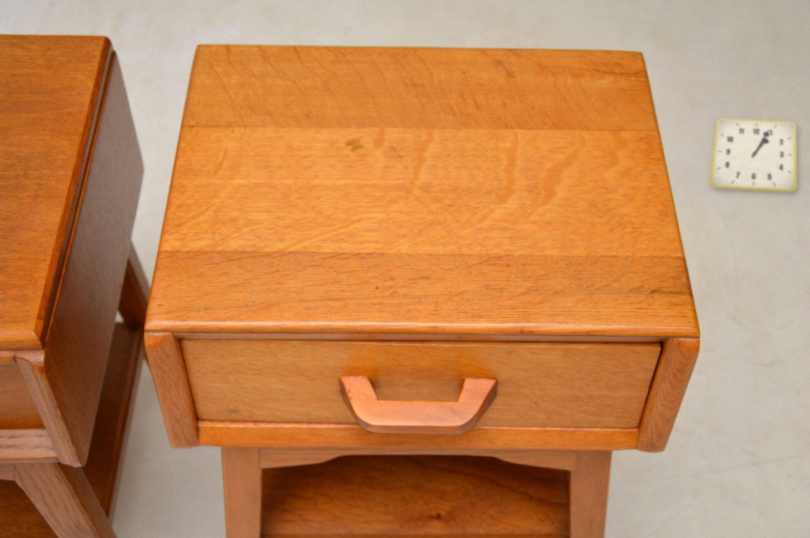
1.04
